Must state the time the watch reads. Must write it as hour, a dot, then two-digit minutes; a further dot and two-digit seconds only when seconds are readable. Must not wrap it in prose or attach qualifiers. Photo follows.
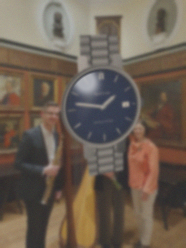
1.47
